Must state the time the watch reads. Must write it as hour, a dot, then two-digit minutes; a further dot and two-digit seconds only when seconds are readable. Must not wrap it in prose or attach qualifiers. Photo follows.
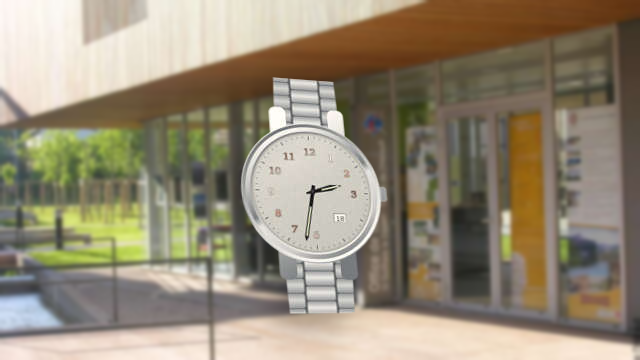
2.32
